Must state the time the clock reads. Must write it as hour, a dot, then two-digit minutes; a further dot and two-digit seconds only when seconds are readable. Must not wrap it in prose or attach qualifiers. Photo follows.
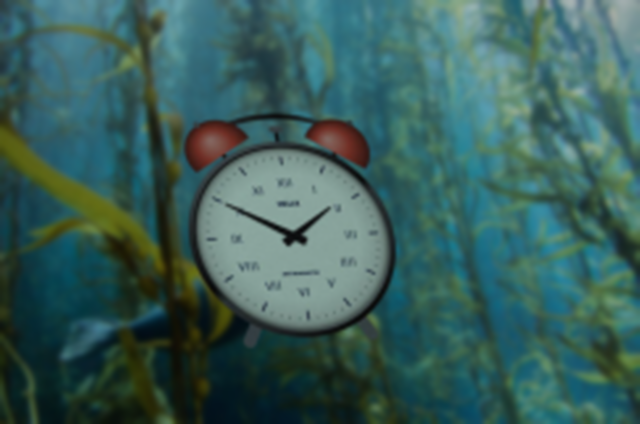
1.50
